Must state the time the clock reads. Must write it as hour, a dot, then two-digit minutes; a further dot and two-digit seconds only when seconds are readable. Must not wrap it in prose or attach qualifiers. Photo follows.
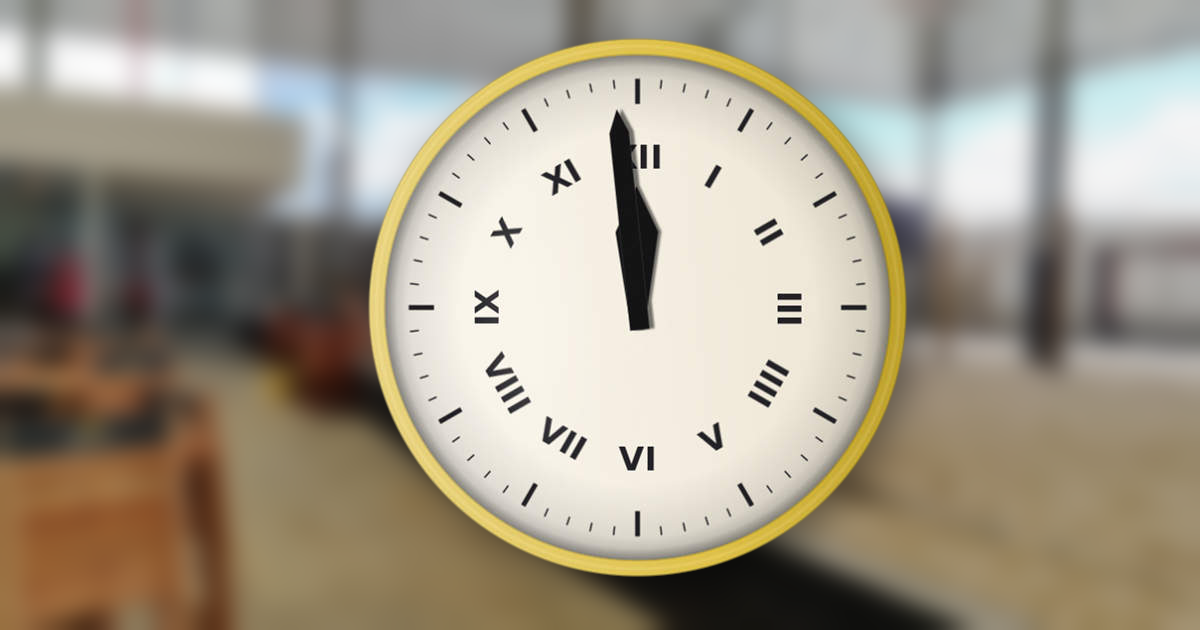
11.59
